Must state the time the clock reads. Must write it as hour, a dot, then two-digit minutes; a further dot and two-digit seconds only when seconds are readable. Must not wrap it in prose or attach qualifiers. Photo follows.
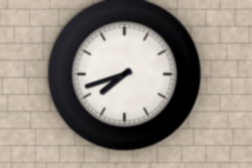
7.42
